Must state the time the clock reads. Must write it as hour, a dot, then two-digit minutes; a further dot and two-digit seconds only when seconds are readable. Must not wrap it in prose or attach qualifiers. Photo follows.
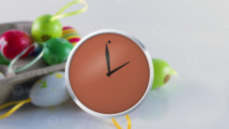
1.59
